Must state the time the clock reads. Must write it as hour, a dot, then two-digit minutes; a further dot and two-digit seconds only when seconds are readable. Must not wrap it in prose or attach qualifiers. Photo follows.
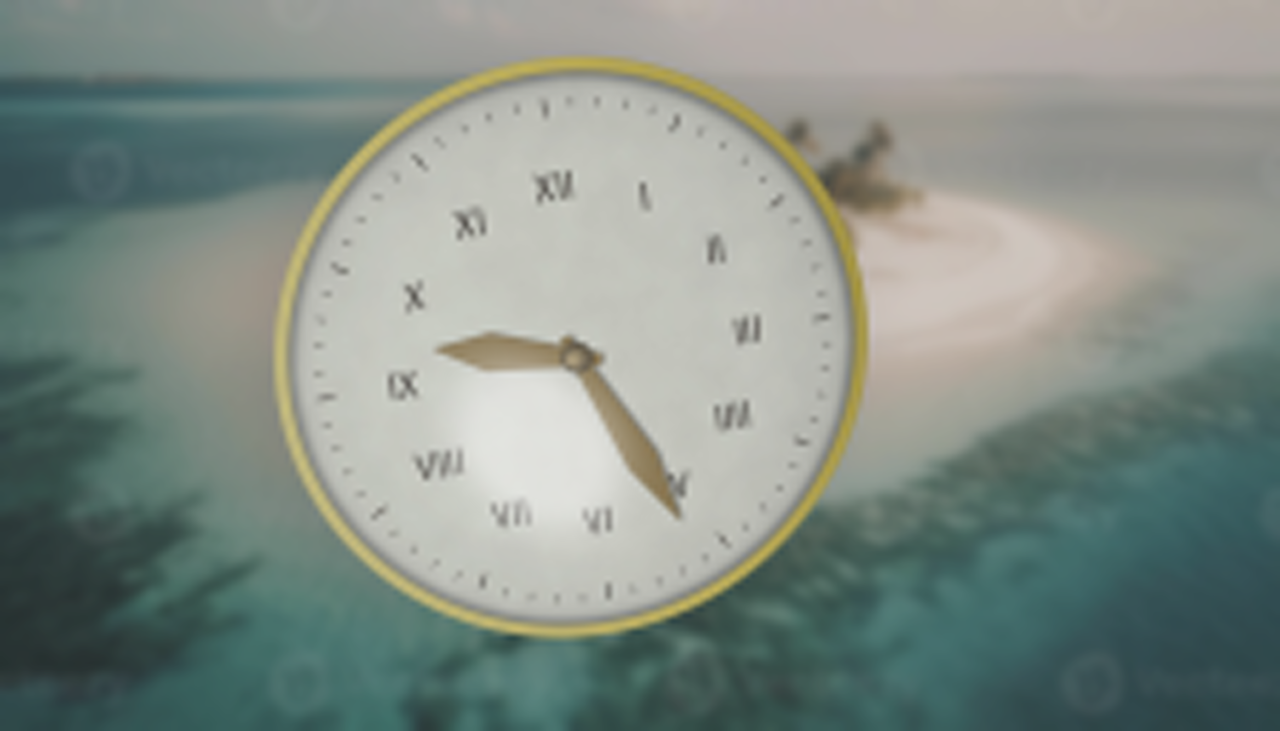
9.26
